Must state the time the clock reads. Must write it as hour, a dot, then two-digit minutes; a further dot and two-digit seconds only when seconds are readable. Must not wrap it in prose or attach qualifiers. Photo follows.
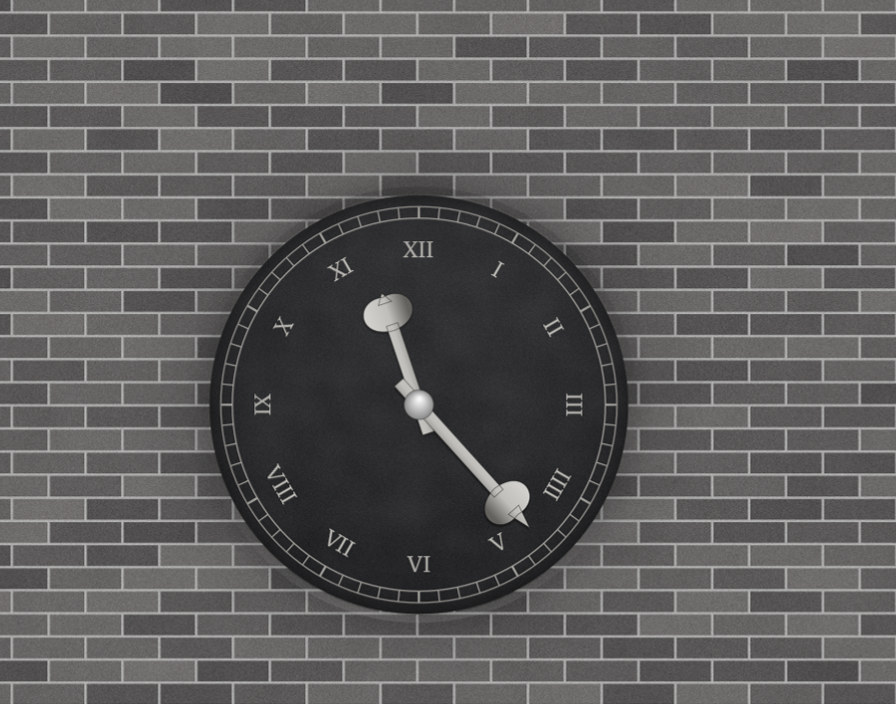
11.23
